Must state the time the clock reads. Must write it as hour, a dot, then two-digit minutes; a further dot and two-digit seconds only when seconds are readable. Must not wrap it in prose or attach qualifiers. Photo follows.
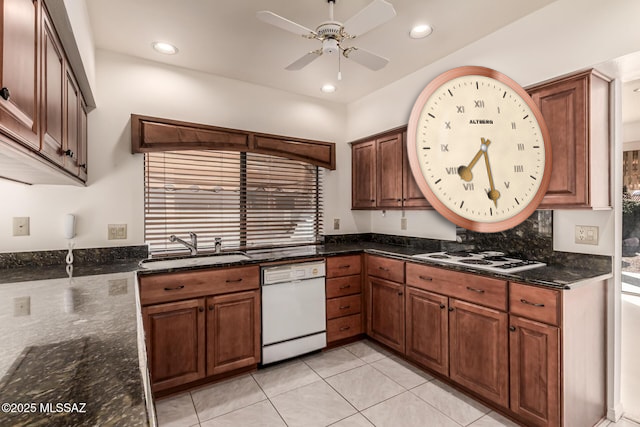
7.29
